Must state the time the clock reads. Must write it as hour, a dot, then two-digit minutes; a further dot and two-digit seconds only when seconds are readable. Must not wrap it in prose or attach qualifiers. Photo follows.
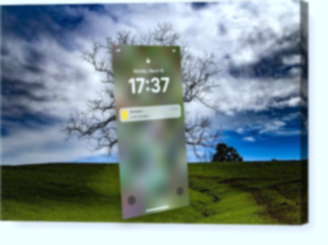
17.37
